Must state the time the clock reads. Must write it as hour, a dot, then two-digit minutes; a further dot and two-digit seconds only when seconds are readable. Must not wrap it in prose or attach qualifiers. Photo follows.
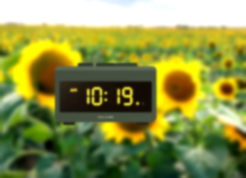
10.19
